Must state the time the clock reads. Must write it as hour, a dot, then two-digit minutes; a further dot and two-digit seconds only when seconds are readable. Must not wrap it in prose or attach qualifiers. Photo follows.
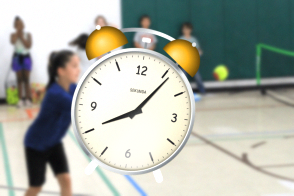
8.06
